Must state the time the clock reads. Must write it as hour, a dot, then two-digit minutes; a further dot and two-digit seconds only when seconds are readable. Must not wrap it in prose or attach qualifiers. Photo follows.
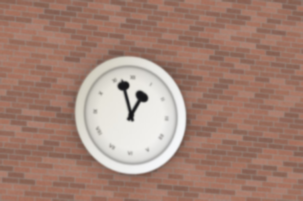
12.57
